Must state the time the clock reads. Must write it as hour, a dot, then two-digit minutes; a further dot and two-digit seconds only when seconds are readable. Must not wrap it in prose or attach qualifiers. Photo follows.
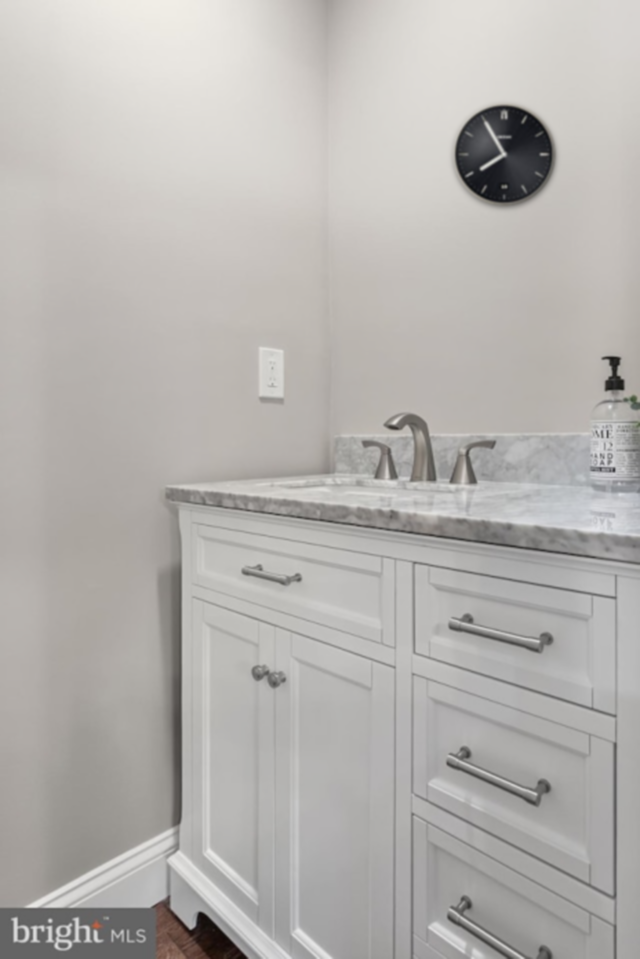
7.55
